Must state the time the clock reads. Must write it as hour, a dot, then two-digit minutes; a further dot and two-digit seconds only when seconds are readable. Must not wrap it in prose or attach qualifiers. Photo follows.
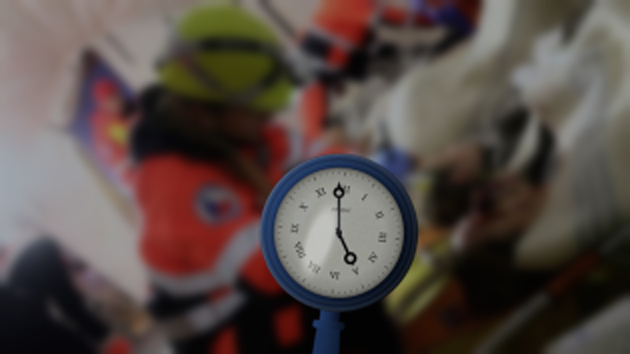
4.59
